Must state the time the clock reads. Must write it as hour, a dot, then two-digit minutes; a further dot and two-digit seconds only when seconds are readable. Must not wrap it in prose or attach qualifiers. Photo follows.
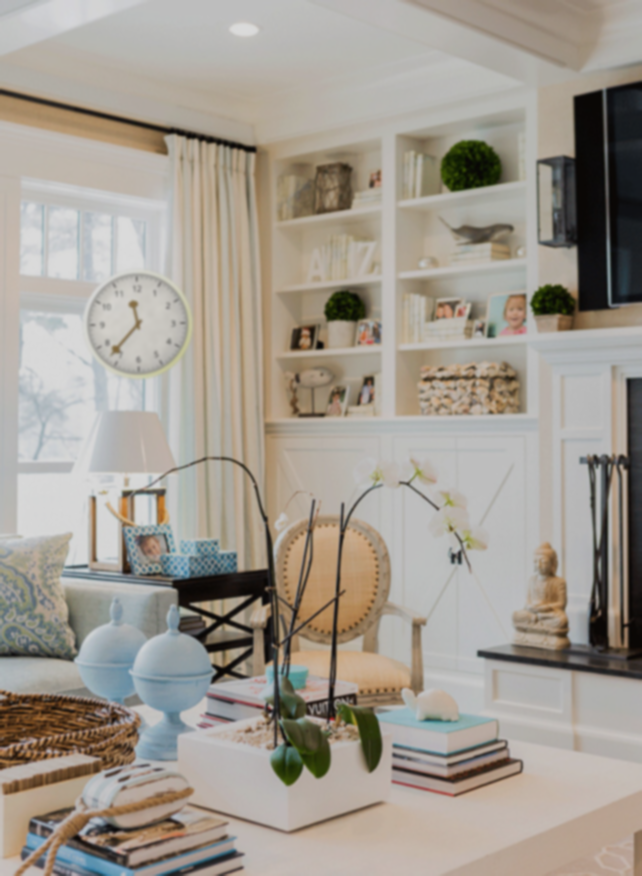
11.37
